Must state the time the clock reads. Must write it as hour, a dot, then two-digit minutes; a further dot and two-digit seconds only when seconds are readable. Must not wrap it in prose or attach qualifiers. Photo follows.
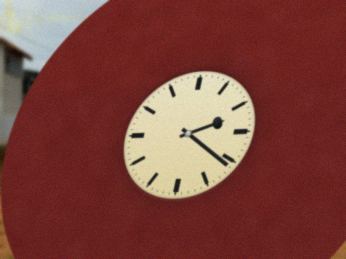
2.21
